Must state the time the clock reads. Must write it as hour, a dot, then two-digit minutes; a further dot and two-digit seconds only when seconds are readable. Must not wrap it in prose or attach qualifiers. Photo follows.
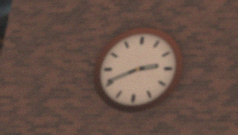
2.41
